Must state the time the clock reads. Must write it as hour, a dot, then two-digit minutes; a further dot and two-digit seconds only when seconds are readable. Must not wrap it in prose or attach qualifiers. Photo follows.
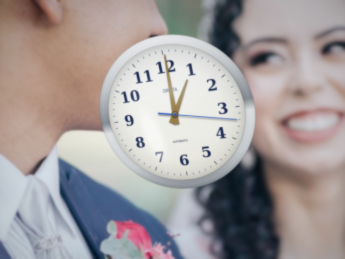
1.00.17
